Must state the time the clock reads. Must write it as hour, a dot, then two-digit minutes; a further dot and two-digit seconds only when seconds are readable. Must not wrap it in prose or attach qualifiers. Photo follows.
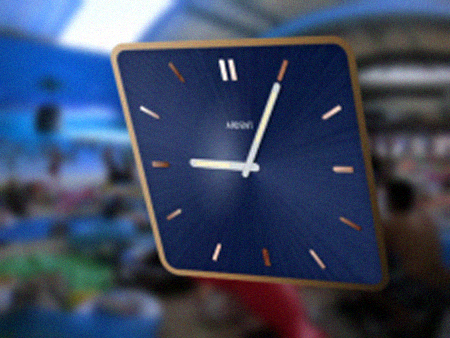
9.05
